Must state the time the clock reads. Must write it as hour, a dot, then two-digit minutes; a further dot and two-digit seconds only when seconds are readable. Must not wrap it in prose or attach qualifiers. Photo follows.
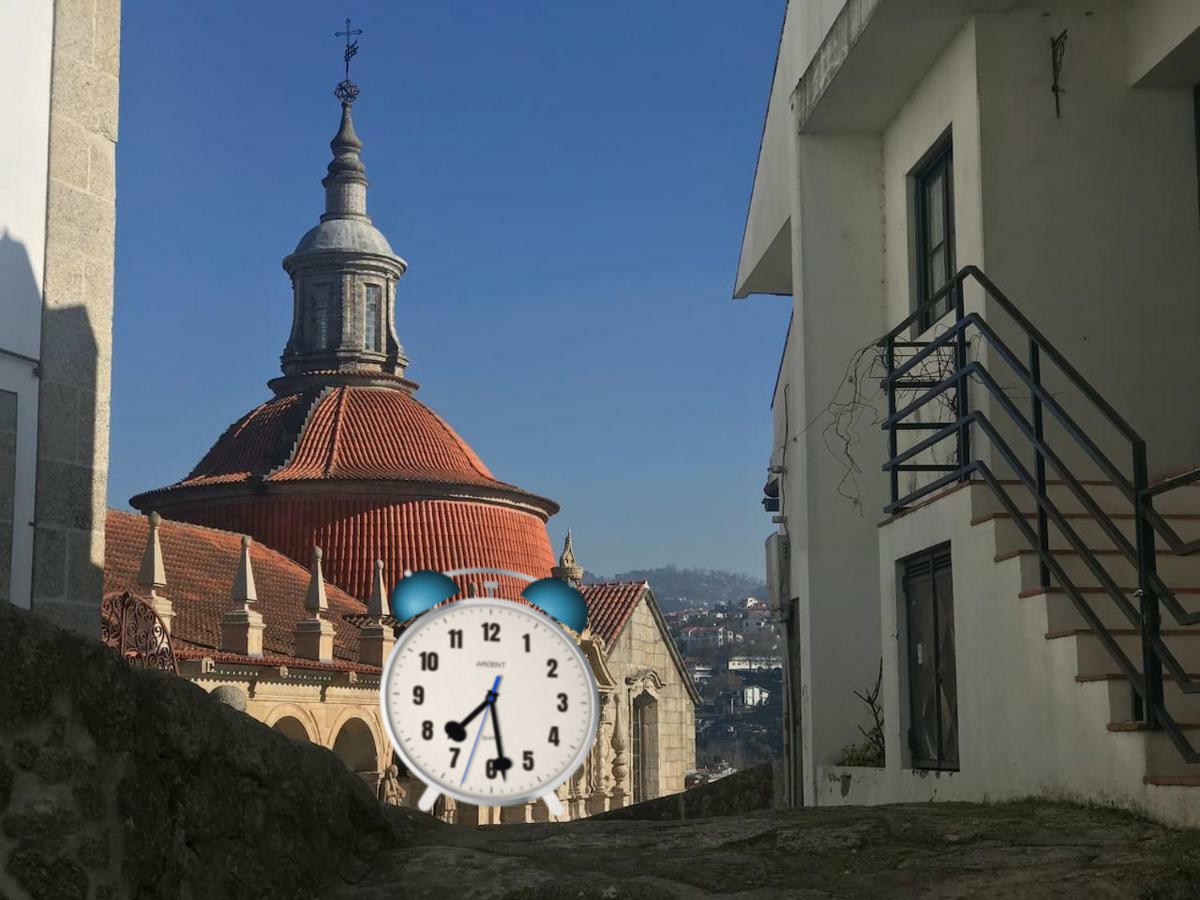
7.28.33
